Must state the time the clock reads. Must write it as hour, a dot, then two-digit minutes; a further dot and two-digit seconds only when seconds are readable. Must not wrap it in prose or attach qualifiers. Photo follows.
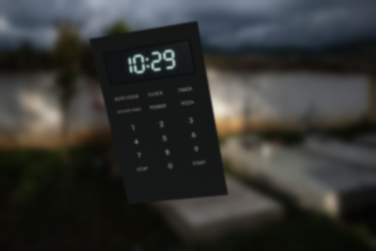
10.29
